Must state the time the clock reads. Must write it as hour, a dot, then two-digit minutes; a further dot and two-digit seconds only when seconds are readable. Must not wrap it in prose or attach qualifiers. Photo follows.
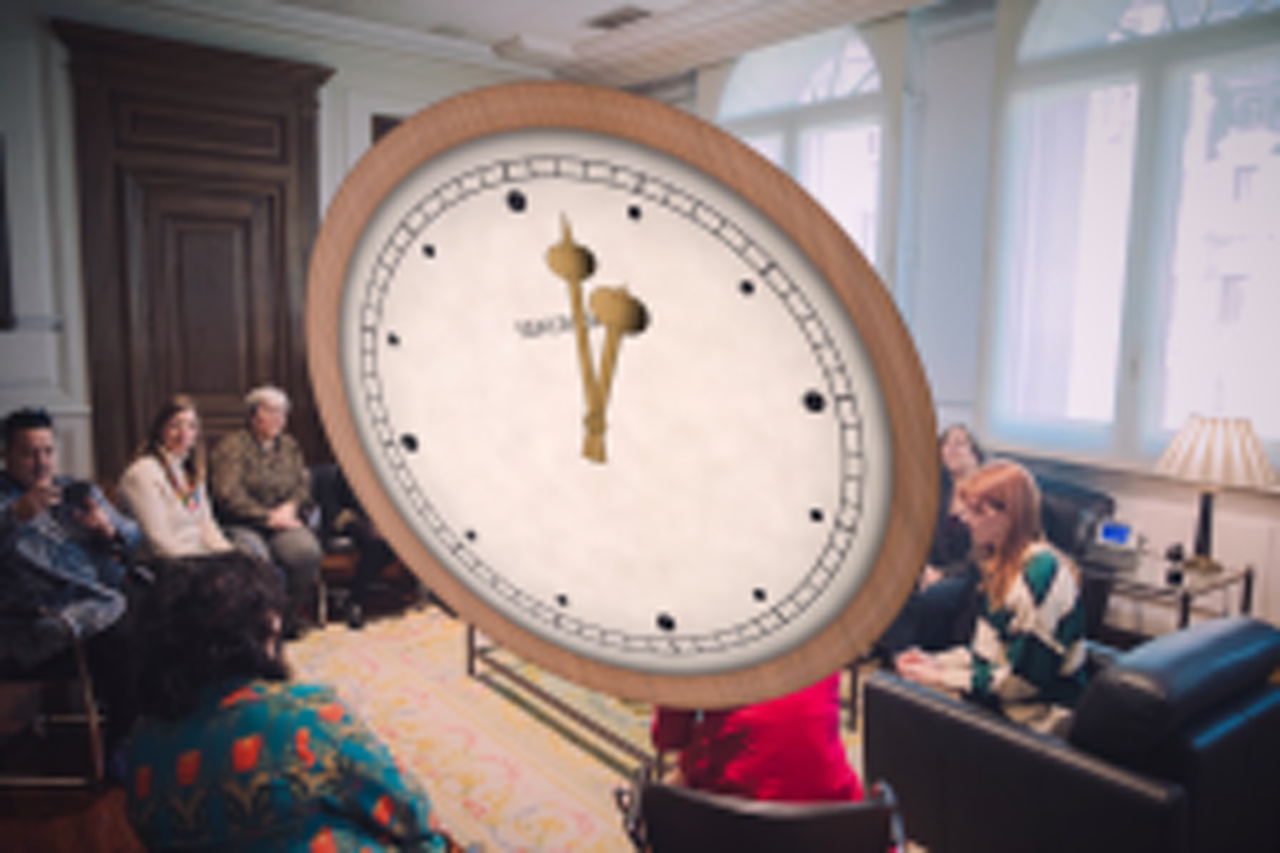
1.02
